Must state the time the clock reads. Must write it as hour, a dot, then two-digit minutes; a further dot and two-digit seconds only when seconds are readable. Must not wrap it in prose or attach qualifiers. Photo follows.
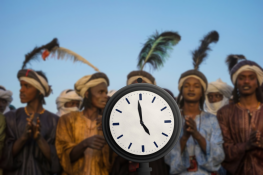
4.59
